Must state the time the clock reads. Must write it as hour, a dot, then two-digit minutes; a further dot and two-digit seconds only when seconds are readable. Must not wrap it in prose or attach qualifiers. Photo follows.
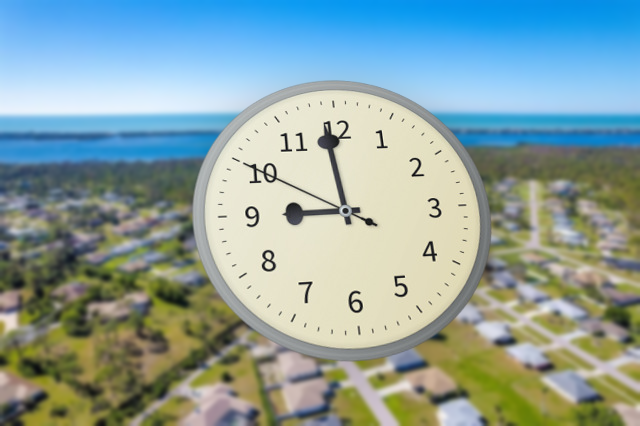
8.58.50
